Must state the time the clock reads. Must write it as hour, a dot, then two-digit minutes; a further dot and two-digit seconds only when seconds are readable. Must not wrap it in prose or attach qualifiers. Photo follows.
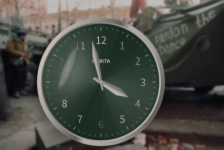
3.58
